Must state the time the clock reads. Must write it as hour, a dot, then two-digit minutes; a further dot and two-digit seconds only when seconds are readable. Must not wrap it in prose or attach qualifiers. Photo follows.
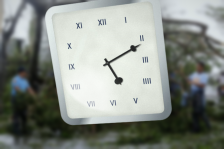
5.11
